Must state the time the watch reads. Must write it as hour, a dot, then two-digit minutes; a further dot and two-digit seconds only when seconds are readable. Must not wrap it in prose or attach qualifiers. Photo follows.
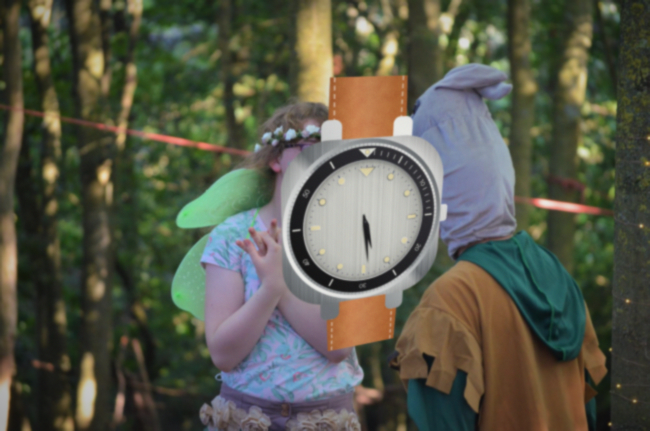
5.29
